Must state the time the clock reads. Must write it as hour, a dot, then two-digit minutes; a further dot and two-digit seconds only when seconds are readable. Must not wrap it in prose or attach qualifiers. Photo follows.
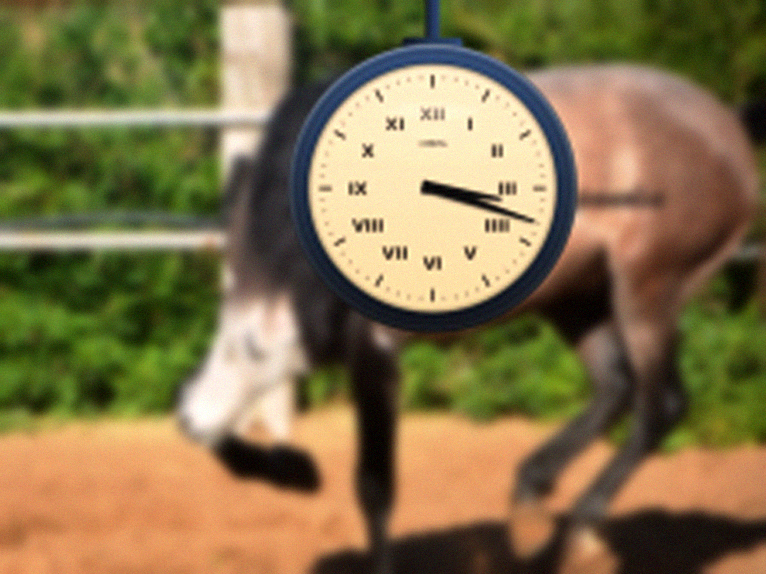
3.18
